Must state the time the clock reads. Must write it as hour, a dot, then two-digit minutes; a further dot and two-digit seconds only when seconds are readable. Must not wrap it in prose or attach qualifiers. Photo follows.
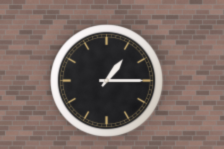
1.15
